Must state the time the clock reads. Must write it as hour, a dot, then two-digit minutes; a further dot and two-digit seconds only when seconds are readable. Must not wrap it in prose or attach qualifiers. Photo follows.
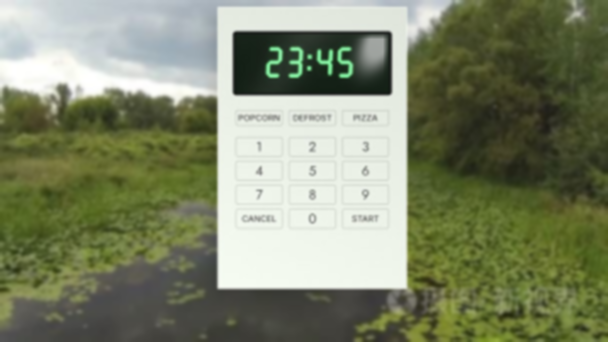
23.45
